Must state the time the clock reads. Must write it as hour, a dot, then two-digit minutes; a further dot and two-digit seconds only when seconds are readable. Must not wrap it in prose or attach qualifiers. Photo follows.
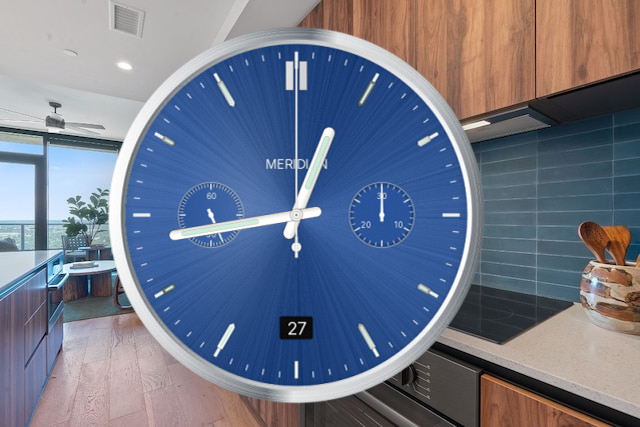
12.43.26
